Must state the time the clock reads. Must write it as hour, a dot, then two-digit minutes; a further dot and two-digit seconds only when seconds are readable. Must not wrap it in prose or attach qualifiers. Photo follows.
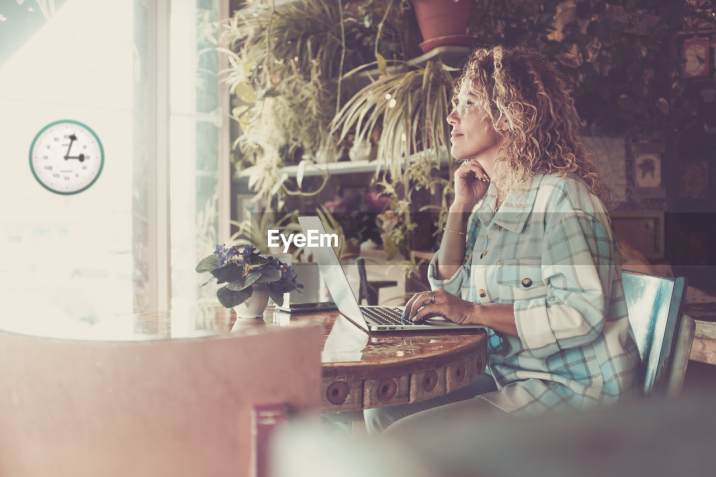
3.03
